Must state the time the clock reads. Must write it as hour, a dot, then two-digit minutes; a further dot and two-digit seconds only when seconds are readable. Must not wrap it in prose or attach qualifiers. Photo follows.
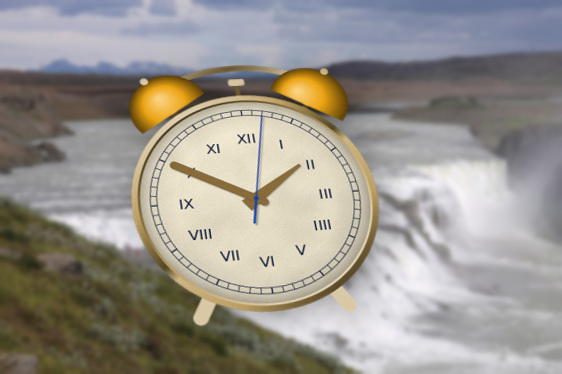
1.50.02
